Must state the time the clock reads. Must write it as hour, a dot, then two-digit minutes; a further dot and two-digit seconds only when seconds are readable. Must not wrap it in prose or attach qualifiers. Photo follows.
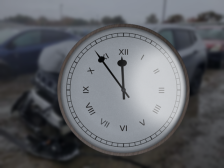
11.54
